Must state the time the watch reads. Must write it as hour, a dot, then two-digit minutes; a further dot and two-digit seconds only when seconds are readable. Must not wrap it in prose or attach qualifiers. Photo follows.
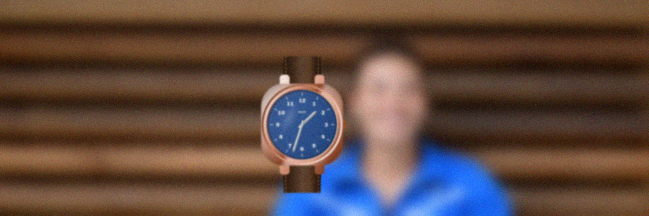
1.33
